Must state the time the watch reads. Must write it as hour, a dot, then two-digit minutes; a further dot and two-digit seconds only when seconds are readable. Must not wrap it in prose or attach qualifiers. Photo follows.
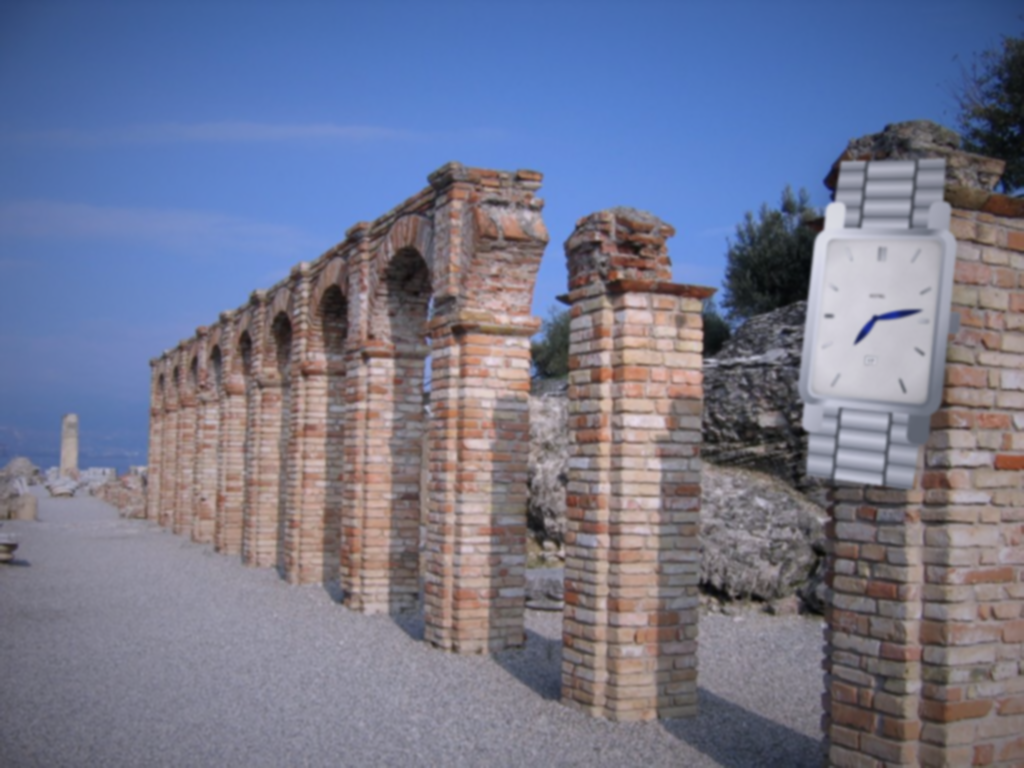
7.13
